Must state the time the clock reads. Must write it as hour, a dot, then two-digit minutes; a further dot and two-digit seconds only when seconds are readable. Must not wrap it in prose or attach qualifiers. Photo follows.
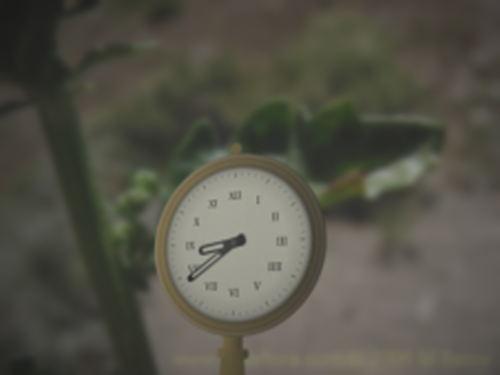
8.39
